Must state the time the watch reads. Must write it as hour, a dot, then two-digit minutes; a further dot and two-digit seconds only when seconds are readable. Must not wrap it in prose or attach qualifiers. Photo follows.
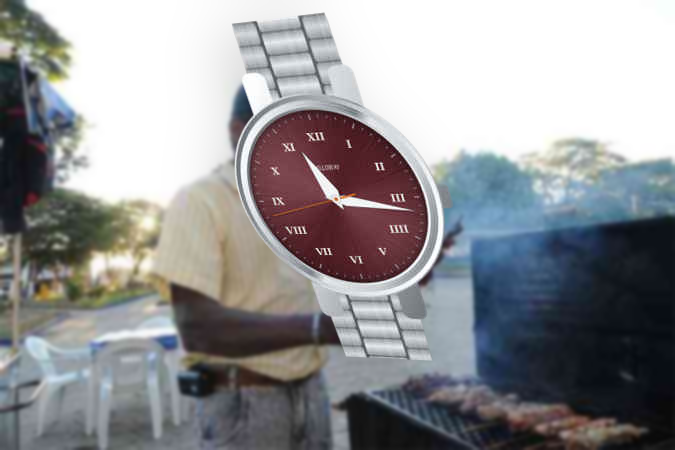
11.16.43
